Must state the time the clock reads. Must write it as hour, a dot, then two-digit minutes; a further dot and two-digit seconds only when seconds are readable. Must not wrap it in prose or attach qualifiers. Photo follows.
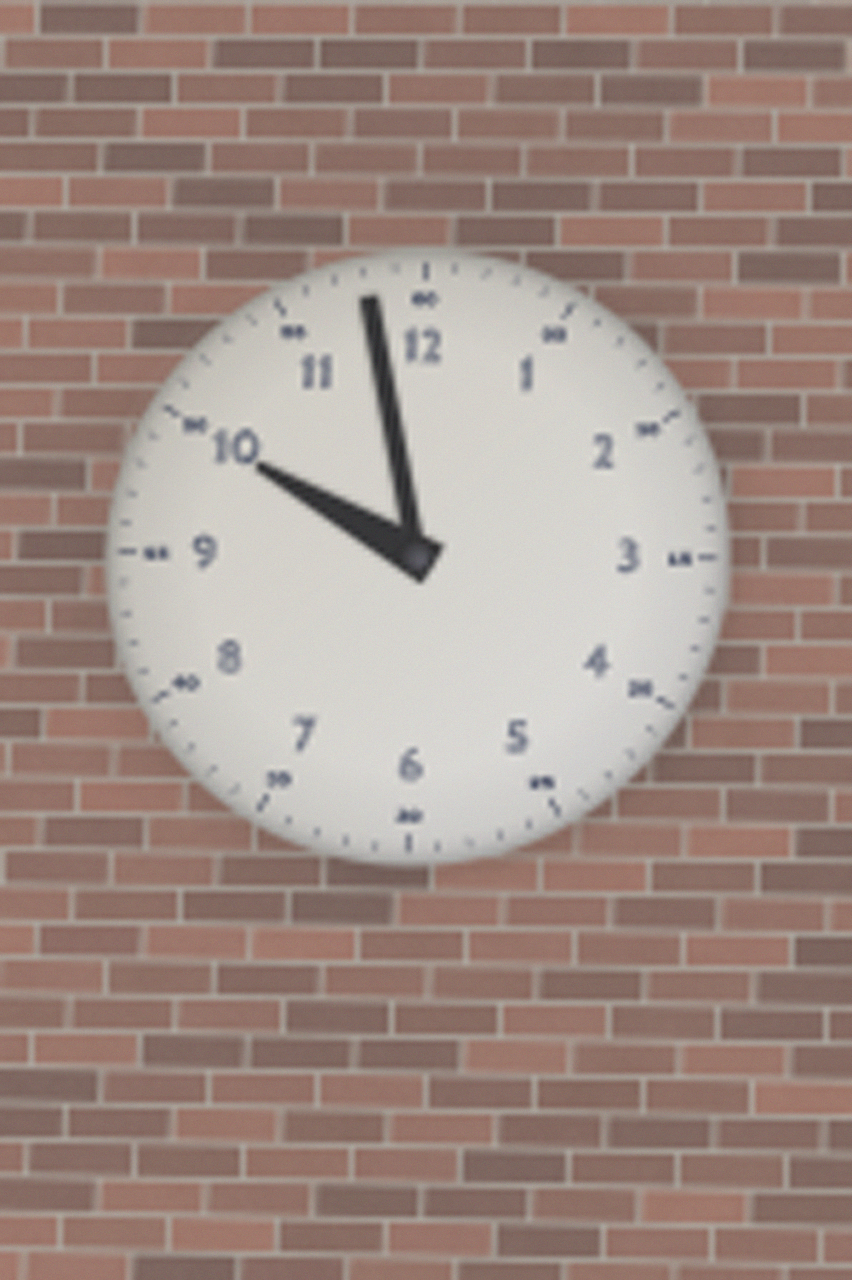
9.58
